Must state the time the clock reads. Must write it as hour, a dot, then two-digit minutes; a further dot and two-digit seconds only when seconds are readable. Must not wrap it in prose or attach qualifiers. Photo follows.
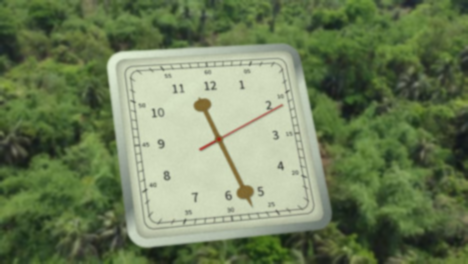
11.27.11
